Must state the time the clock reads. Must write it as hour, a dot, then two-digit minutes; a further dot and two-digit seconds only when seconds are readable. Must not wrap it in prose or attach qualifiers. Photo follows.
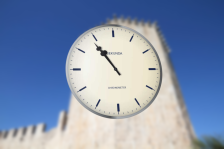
10.54
